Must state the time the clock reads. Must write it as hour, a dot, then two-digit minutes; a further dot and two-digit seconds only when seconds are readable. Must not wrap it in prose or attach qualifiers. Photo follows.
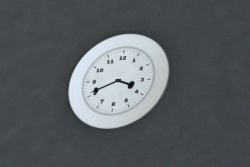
3.41
